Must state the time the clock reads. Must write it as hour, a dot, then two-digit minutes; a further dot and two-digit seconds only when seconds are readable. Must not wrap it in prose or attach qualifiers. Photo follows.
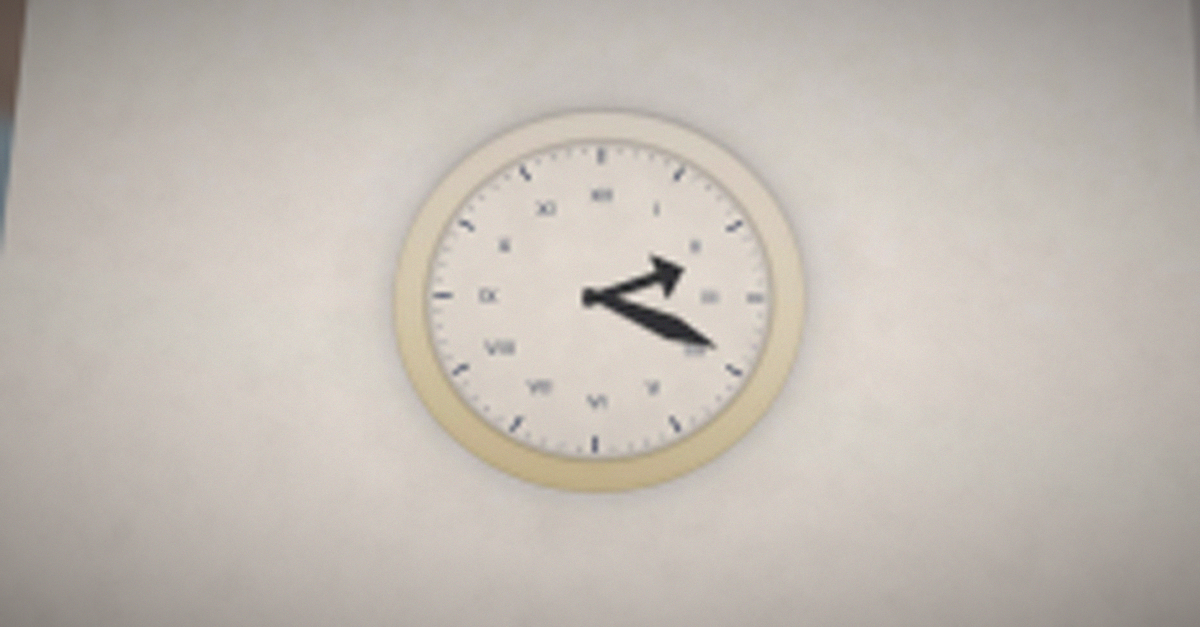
2.19
